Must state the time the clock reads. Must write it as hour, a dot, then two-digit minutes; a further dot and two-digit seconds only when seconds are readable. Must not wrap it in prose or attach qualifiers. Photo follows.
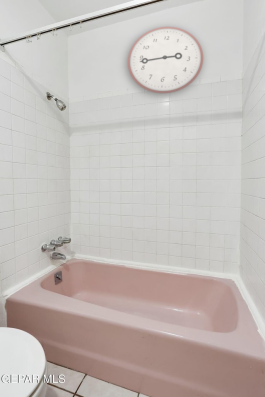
2.43
